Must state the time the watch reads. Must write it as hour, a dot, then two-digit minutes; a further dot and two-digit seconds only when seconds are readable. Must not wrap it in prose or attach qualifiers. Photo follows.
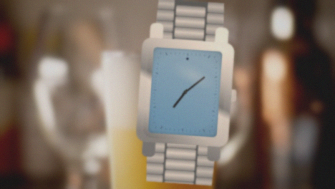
7.08
